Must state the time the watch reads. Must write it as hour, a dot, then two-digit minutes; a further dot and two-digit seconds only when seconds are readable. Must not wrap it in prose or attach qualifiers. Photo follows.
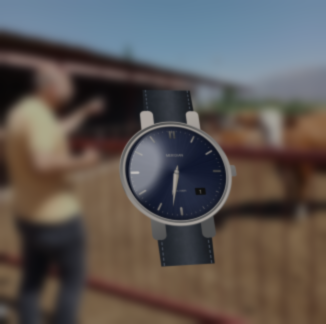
6.32
